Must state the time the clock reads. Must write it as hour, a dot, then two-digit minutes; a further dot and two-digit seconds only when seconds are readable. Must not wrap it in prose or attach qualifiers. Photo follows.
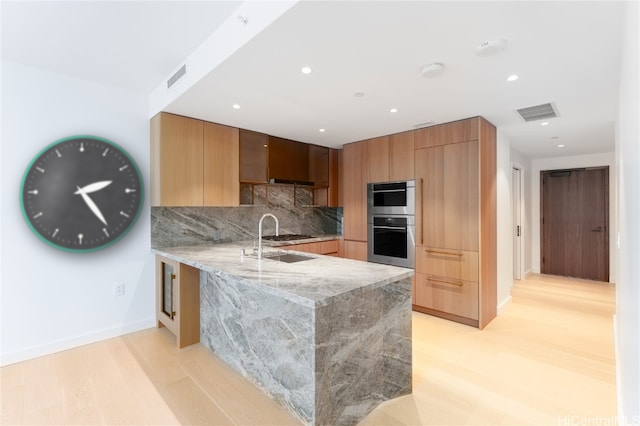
2.24
